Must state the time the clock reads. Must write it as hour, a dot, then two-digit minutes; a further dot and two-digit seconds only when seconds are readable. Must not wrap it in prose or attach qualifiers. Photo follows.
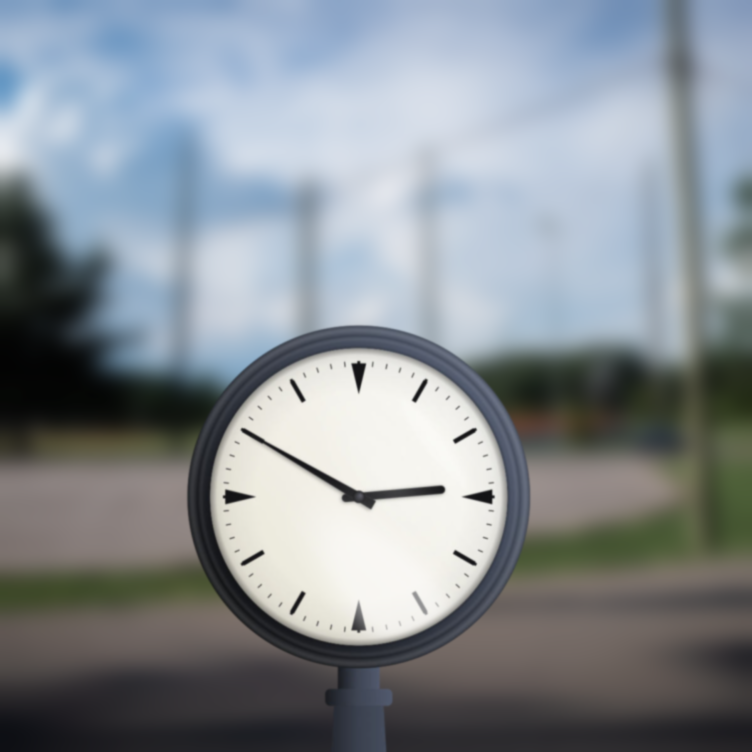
2.50
